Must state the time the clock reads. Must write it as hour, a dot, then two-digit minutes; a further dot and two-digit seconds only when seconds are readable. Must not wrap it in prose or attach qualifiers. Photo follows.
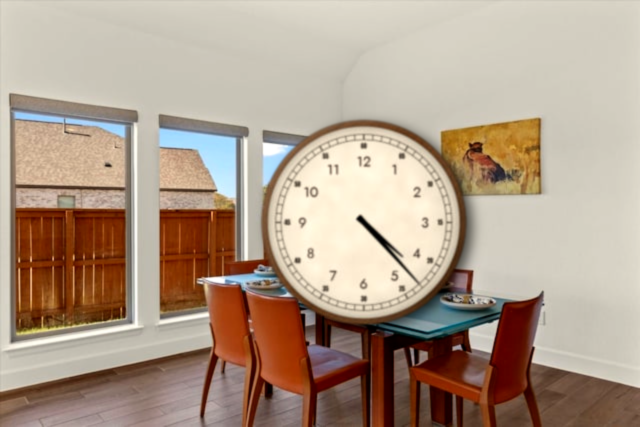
4.23
